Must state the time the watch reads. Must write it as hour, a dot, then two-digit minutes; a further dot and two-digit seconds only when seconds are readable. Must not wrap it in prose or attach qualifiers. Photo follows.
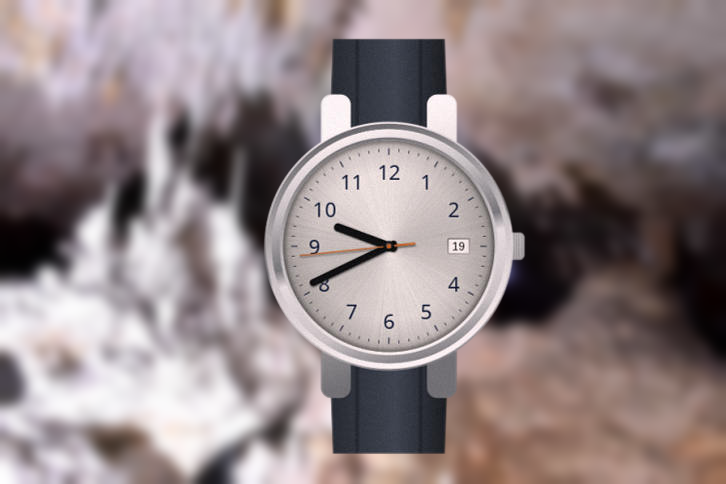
9.40.44
